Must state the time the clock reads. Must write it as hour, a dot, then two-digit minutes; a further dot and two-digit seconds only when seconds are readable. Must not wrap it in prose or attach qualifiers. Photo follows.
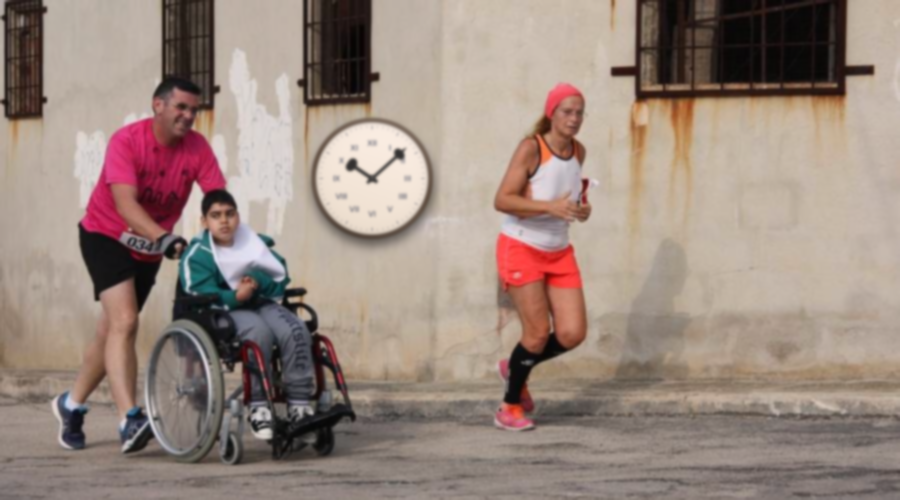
10.08
